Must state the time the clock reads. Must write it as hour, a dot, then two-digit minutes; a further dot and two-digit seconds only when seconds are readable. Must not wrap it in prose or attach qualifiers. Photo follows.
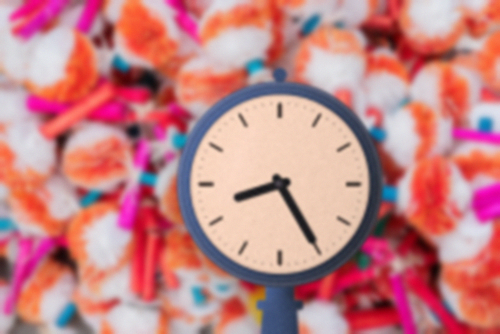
8.25
